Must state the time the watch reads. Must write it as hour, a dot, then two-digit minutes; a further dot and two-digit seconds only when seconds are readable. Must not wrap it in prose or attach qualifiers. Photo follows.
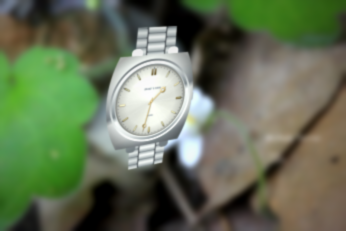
1.32
